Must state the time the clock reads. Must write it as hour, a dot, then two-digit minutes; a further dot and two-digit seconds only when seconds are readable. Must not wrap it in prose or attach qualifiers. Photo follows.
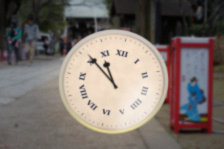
10.51
